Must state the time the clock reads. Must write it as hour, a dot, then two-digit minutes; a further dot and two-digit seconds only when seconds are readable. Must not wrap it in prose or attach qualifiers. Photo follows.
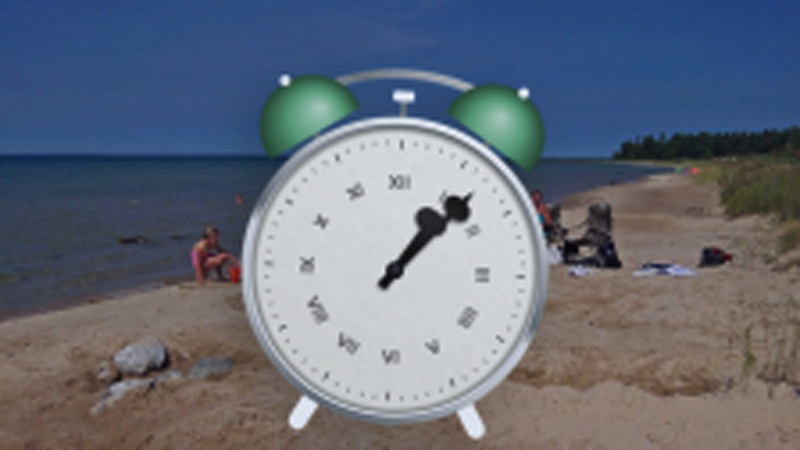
1.07
